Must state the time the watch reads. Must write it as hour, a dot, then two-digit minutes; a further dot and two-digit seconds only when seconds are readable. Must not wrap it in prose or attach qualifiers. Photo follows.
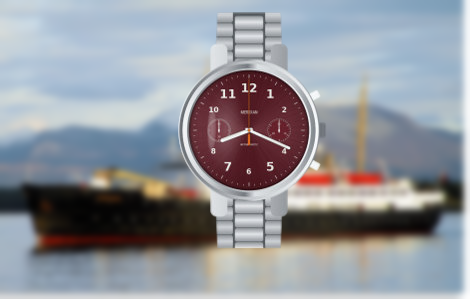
8.19
